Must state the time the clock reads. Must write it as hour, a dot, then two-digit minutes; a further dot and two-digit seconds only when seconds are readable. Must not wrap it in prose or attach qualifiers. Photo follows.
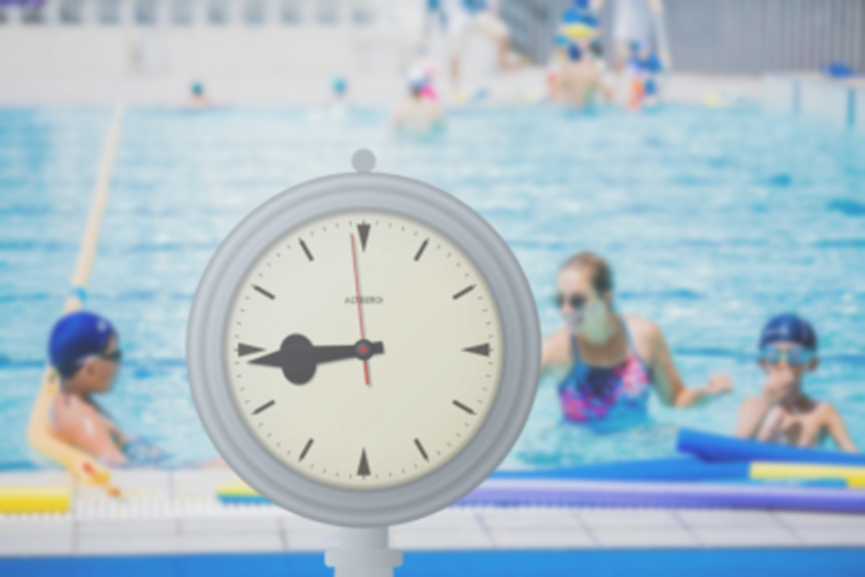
8.43.59
